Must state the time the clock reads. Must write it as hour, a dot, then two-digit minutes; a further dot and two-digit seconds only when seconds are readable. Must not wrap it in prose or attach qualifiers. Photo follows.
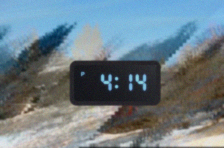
4.14
